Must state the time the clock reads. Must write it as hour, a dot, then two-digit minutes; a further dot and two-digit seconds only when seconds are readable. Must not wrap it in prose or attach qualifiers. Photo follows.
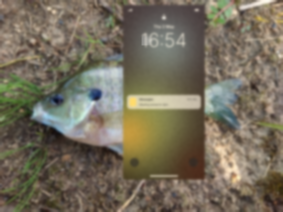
16.54
